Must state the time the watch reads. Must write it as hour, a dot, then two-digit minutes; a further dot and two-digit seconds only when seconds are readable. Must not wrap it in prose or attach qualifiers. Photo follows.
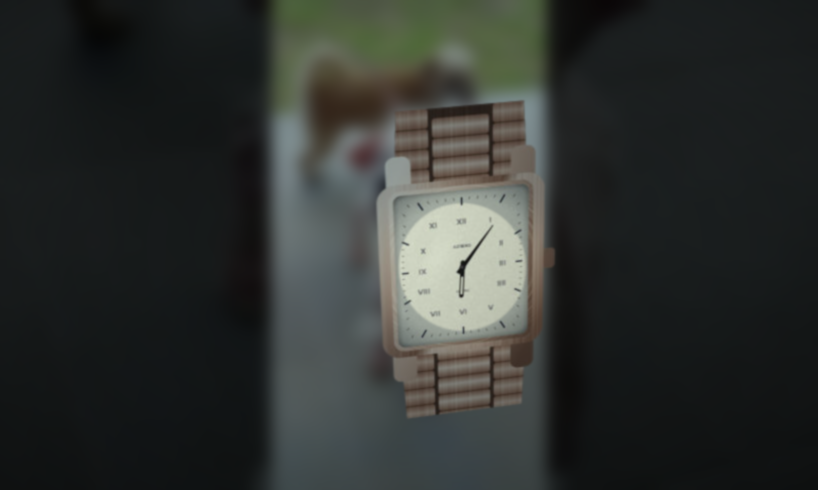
6.06
